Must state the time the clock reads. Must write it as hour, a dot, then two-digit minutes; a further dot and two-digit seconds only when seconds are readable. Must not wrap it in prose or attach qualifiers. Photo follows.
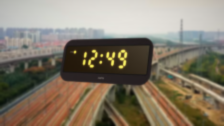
12.49
